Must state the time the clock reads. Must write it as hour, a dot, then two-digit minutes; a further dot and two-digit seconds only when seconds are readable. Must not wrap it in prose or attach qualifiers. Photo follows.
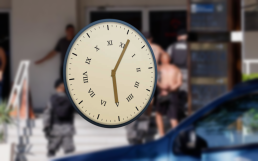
5.01
